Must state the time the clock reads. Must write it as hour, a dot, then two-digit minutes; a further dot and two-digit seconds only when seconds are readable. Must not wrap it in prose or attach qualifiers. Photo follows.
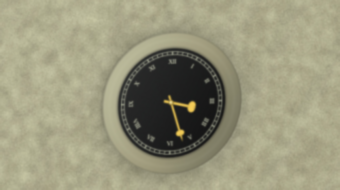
3.27
